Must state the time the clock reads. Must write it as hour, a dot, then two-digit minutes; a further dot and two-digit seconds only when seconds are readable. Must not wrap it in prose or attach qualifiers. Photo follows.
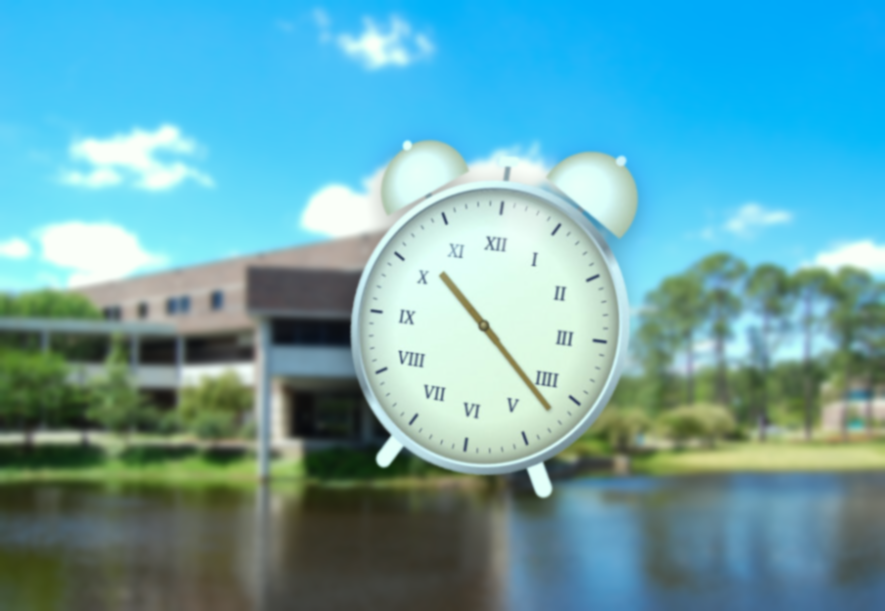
10.22
